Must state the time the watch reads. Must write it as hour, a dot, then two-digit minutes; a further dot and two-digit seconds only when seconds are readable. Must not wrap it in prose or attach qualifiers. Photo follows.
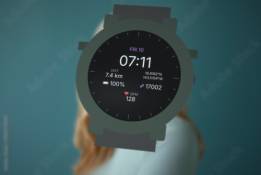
7.11
